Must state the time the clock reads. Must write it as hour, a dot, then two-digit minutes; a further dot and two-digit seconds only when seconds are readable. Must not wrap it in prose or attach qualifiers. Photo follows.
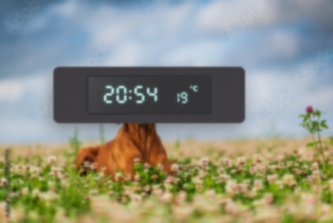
20.54
